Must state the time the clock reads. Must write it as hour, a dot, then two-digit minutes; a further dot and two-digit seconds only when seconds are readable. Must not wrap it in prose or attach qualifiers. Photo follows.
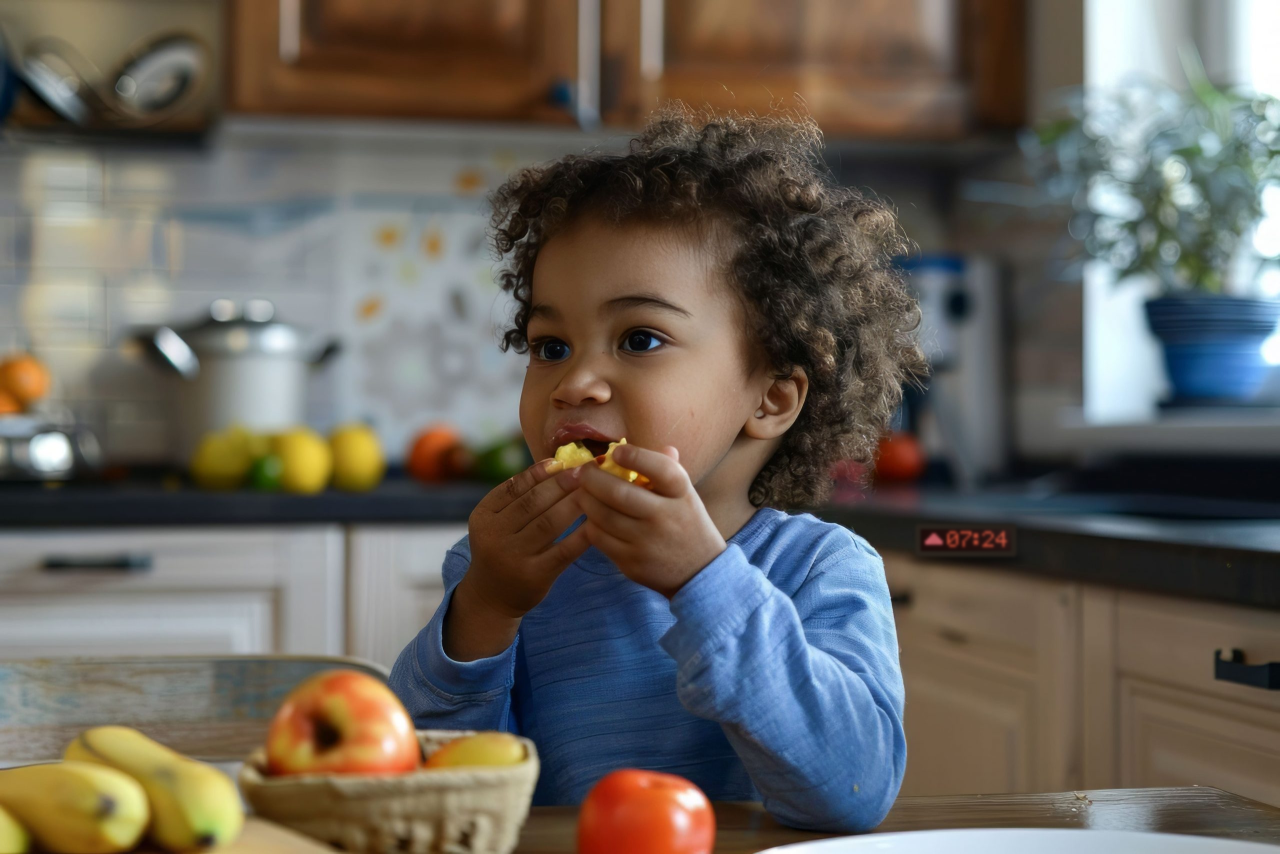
7.24
